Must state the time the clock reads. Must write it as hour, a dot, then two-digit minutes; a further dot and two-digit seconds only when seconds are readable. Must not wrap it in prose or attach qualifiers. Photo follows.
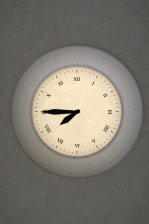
7.45
